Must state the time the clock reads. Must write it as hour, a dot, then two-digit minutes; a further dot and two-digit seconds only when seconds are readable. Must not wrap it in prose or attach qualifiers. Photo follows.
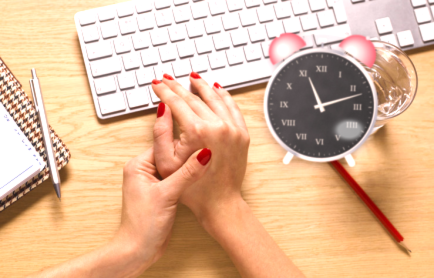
11.12
